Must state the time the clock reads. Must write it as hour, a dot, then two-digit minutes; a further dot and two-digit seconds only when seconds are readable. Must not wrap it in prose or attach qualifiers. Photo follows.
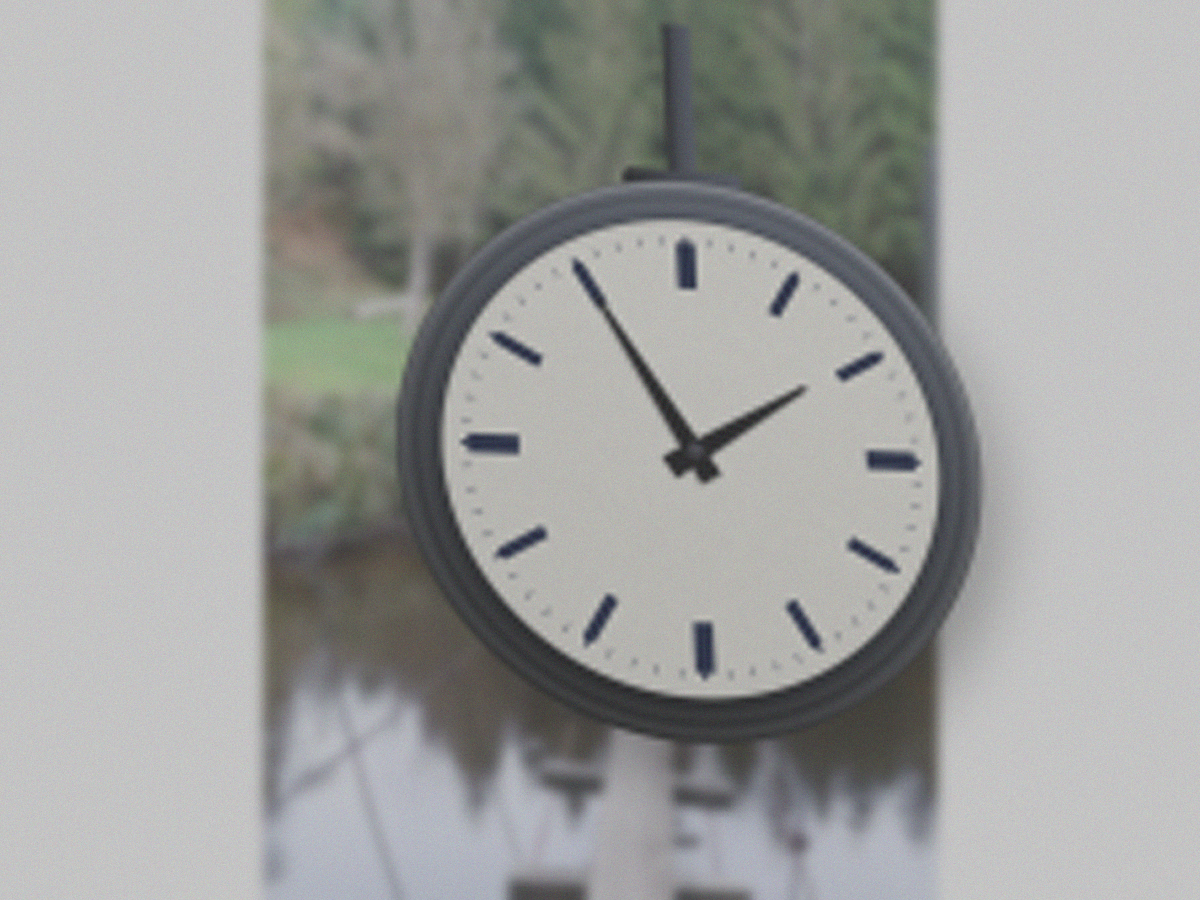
1.55
